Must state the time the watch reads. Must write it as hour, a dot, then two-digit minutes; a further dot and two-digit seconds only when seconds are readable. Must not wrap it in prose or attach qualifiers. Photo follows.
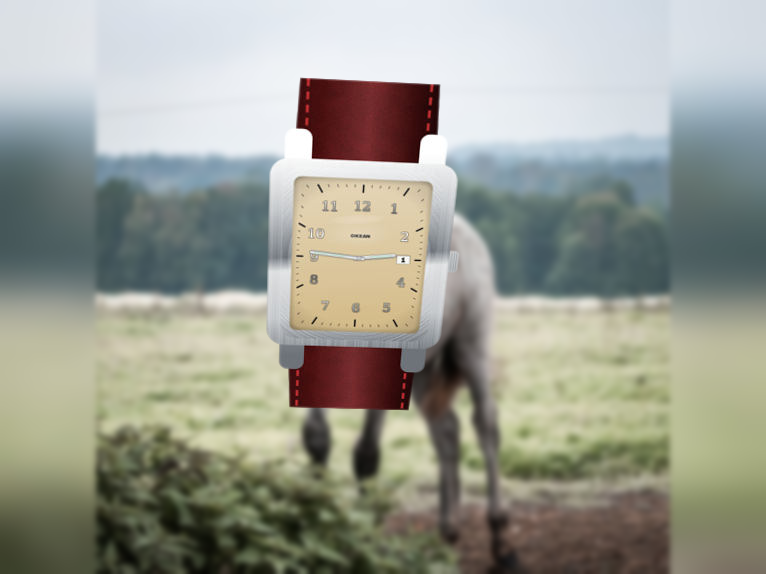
2.46
